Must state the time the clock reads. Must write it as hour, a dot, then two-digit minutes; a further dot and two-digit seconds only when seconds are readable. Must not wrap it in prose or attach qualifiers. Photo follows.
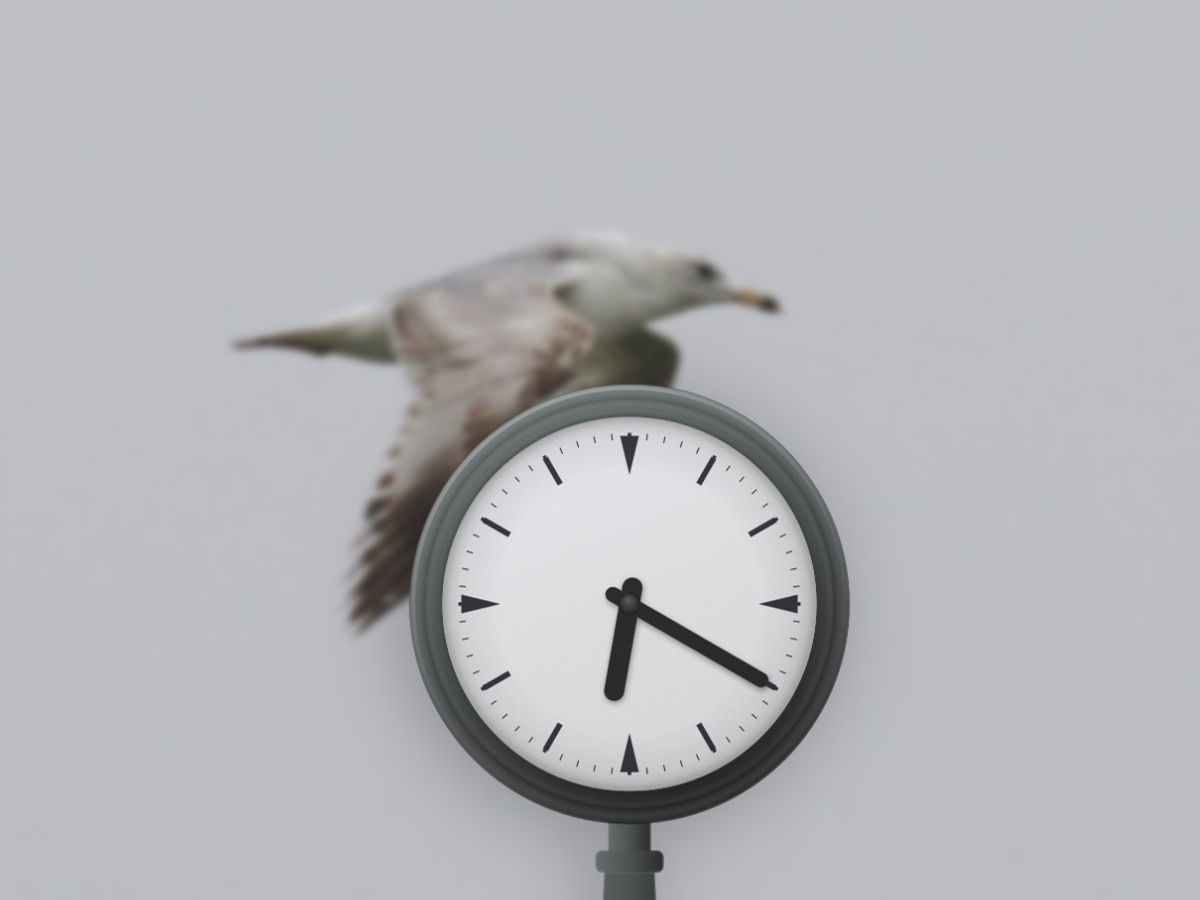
6.20
